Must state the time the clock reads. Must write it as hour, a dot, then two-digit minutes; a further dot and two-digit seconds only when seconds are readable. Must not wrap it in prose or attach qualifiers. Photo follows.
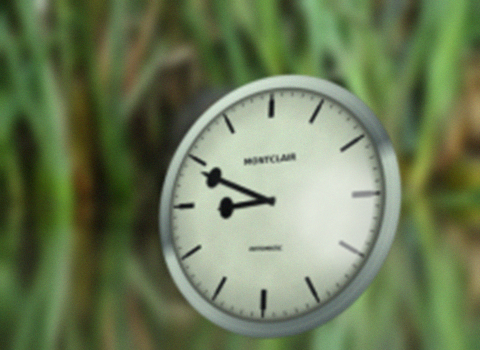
8.49
